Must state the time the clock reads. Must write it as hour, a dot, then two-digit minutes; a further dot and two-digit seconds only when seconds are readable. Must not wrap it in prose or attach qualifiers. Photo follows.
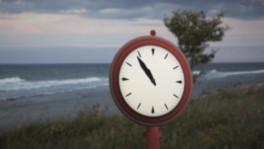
10.54
